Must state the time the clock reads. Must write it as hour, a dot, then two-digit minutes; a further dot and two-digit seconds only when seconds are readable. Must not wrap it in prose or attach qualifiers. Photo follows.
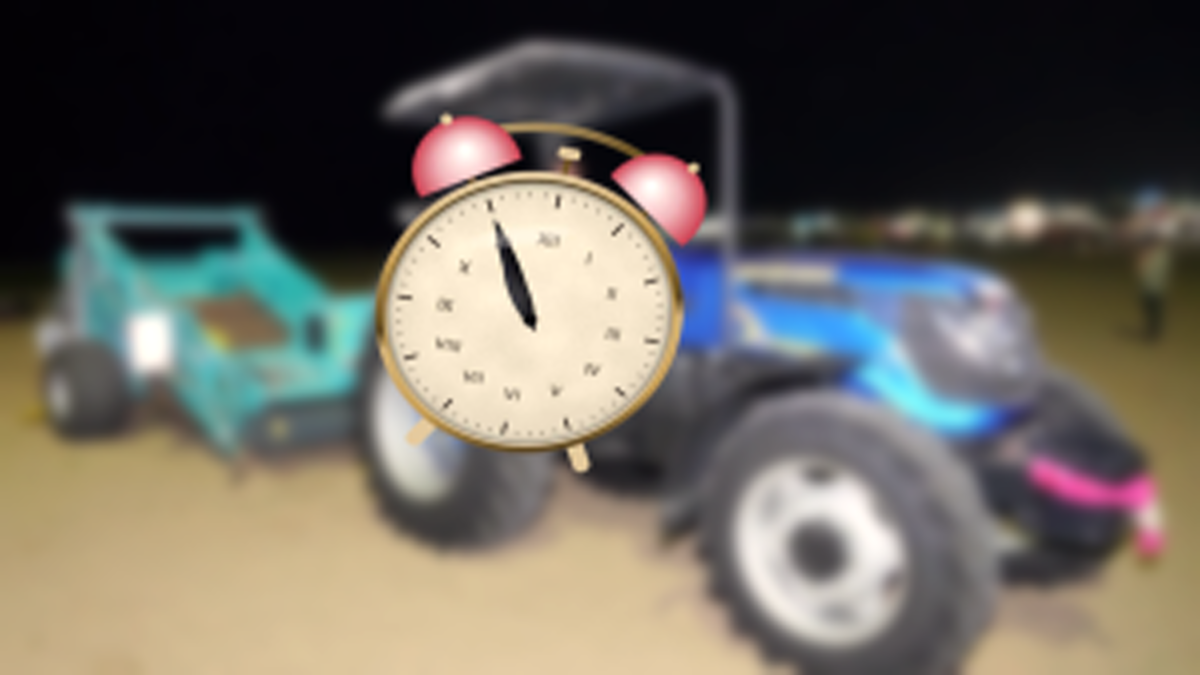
10.55
